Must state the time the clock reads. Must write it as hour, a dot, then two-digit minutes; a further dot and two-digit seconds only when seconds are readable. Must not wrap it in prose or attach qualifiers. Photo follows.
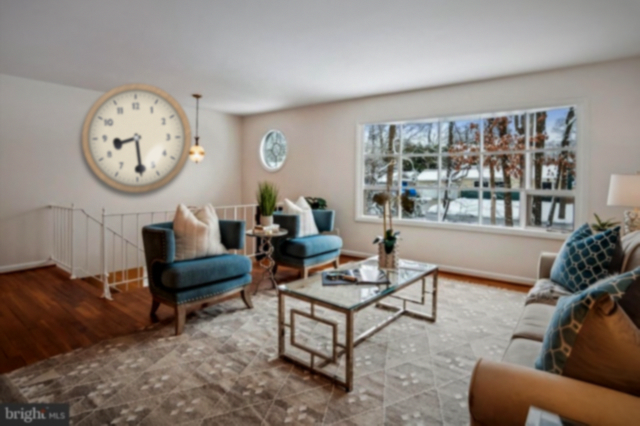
8.29
